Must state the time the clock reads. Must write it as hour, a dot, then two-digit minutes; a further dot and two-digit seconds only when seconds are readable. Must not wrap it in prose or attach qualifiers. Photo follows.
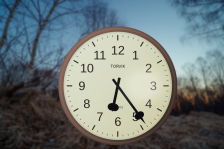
6.24
